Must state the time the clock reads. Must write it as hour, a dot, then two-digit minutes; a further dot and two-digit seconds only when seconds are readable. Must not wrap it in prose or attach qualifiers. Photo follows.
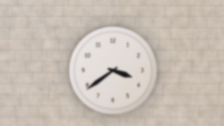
3.39
